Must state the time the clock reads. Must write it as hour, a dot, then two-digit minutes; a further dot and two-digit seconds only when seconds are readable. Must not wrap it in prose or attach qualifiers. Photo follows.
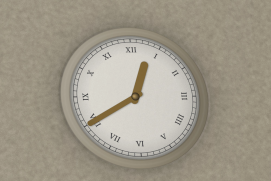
12.40
